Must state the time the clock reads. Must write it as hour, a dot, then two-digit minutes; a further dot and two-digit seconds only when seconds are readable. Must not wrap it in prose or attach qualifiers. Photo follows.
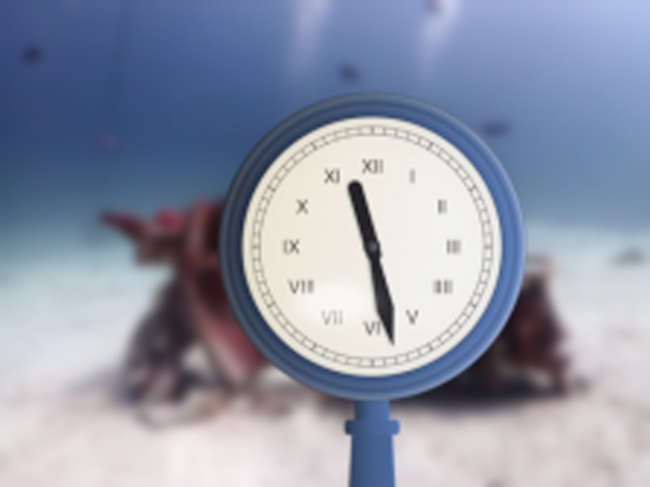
11.28
